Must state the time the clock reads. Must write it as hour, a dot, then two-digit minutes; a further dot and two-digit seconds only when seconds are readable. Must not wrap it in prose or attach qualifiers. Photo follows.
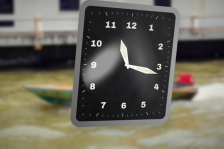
11.17
